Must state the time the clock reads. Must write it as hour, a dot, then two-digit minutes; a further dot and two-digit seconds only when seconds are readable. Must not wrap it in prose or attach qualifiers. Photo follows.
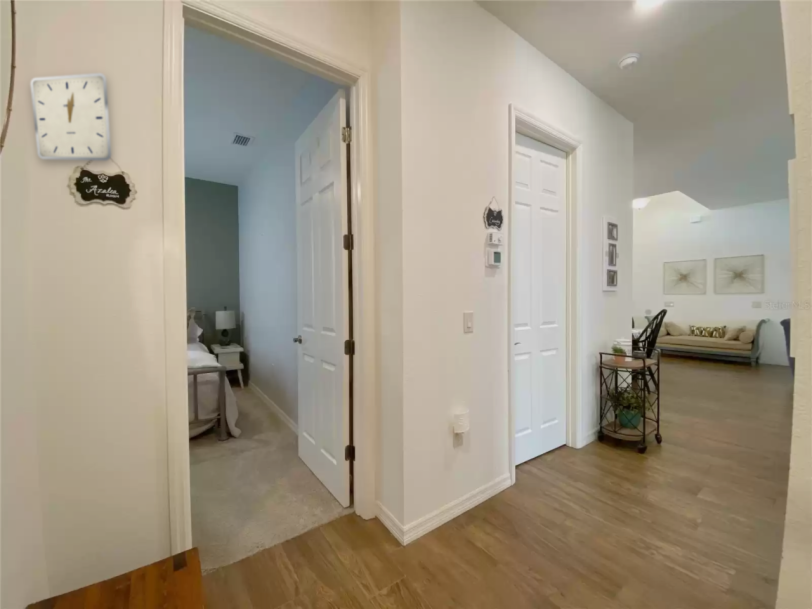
12.02
